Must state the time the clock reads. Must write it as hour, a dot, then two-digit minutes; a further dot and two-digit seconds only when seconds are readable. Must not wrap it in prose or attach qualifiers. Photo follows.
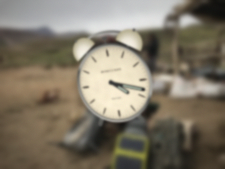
4.18
